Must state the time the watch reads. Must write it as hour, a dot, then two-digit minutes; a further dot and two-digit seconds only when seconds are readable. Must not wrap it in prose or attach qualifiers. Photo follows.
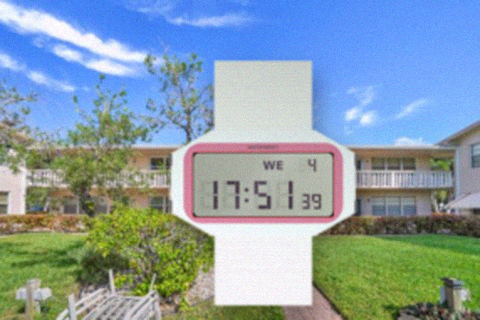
17.51.39
